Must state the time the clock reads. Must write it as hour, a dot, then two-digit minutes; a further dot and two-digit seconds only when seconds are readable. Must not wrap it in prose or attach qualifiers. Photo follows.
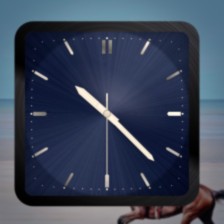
10.22.30
